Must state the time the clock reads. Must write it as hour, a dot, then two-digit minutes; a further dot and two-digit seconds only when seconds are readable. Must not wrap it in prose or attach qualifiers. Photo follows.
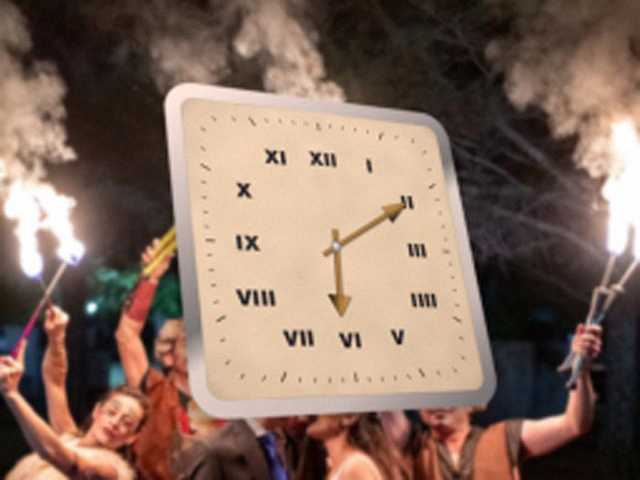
6.10
